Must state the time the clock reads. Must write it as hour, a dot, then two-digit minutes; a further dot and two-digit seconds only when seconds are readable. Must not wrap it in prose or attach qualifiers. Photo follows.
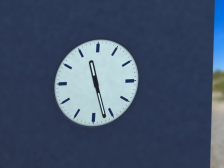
11.27
